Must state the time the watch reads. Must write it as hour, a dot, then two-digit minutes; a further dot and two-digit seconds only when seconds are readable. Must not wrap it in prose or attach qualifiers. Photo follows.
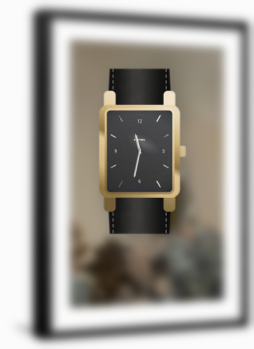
11.32
